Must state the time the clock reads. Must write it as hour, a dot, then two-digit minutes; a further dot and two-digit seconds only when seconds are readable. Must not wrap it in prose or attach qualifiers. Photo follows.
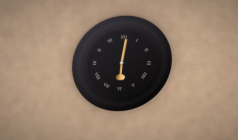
6.01
